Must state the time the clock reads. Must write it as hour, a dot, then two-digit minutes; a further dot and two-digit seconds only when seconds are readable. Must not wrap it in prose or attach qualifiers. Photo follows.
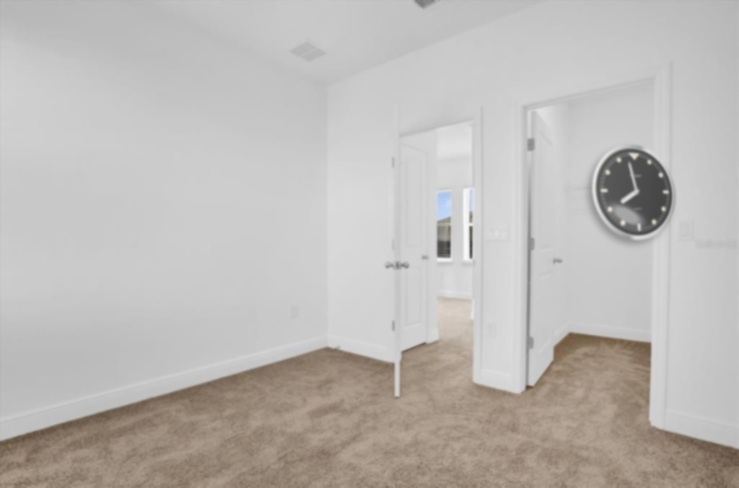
7.58
